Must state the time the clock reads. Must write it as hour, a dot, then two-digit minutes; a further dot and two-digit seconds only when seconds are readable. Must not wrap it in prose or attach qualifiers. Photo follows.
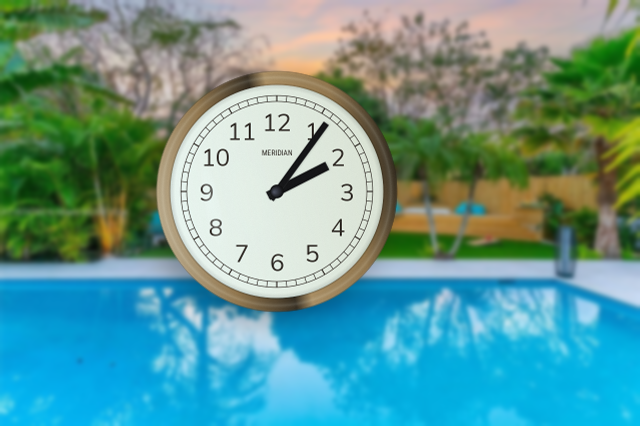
2.06
